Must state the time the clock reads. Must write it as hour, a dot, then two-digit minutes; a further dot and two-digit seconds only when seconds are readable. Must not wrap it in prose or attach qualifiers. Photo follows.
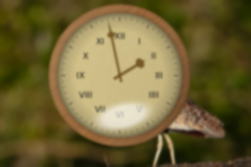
1.58
